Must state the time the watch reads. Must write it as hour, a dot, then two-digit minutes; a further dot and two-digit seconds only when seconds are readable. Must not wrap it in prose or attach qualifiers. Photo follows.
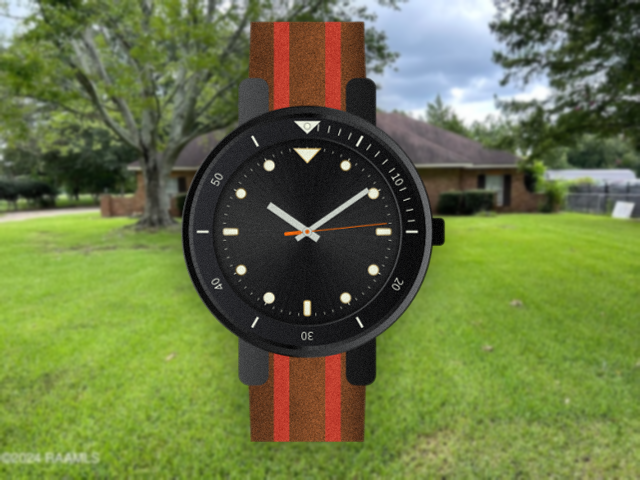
10.09.14
